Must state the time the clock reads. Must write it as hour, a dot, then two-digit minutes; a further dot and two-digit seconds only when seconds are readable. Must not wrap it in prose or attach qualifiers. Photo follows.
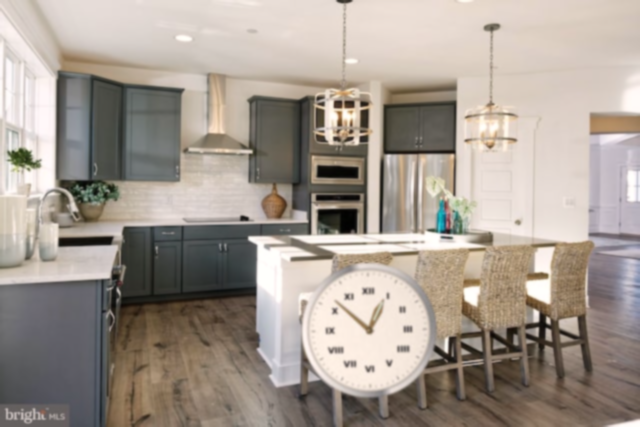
12.52
